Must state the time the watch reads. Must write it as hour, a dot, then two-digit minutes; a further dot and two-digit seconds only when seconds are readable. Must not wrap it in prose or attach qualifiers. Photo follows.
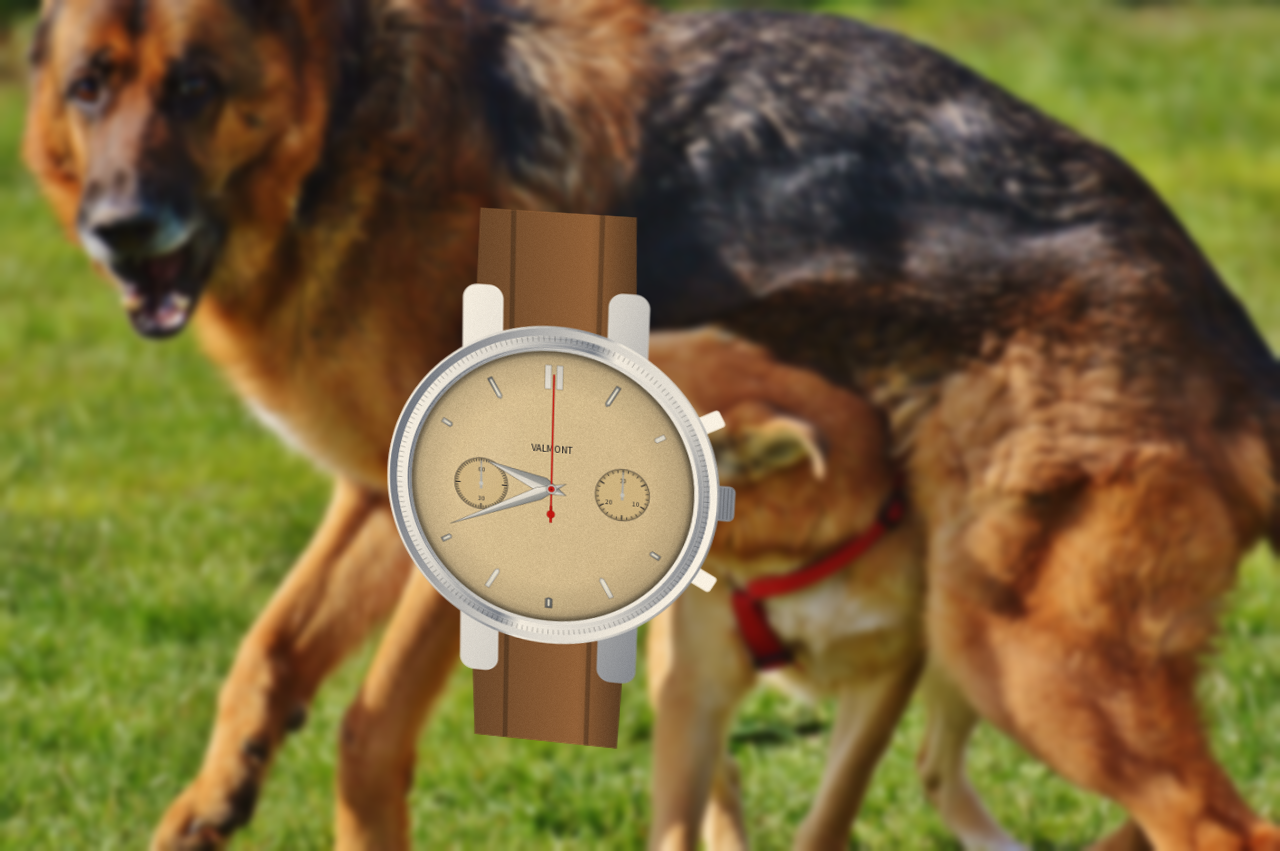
9.41
